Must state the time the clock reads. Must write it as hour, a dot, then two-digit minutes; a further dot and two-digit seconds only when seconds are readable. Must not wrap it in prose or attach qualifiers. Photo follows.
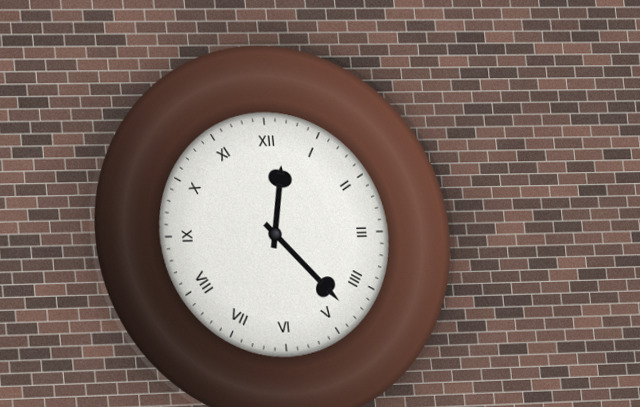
12.23
